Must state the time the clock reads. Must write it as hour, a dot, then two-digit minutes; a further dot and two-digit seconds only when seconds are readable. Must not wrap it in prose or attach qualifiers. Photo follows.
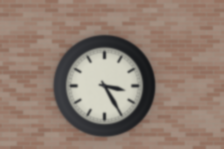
3.25
